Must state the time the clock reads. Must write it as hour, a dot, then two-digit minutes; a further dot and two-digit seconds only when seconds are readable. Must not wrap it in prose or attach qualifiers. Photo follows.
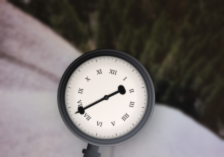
1.38
